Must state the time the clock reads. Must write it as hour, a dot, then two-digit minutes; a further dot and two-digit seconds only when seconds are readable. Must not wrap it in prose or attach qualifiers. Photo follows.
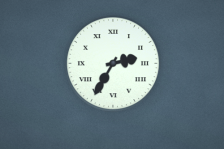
2.35
